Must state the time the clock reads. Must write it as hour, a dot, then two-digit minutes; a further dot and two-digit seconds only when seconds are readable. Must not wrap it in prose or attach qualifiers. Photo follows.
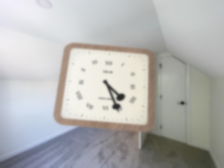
4.26
